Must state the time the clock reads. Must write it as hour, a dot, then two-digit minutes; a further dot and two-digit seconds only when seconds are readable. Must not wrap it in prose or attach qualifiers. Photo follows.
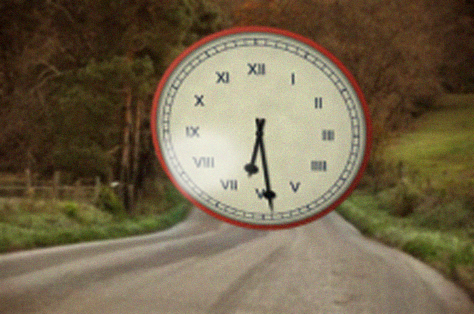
6.29
